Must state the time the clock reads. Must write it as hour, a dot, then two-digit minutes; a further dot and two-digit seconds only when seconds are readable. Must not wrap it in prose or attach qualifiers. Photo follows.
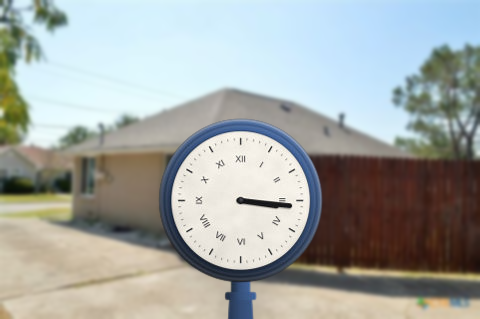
3.16
